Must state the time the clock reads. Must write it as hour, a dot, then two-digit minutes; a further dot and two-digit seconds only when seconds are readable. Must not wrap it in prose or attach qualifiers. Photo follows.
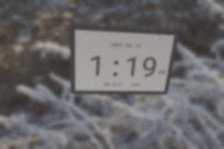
1.19
